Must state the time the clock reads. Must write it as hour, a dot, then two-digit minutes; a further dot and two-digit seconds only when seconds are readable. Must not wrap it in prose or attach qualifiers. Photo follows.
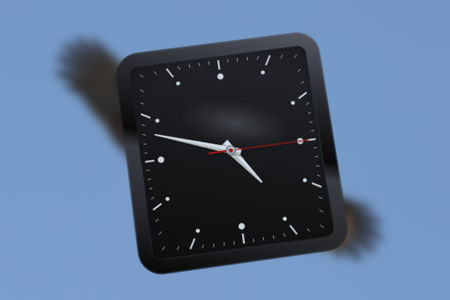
4.48.15
